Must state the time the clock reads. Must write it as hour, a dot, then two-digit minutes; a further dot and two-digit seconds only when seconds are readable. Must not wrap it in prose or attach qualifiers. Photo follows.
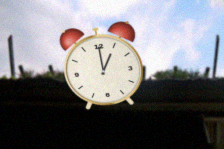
1.00
